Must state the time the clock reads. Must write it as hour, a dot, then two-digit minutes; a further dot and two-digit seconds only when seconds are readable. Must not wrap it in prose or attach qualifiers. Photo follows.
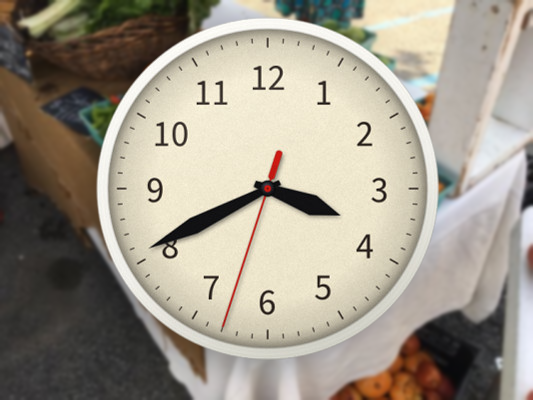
3.40.33
